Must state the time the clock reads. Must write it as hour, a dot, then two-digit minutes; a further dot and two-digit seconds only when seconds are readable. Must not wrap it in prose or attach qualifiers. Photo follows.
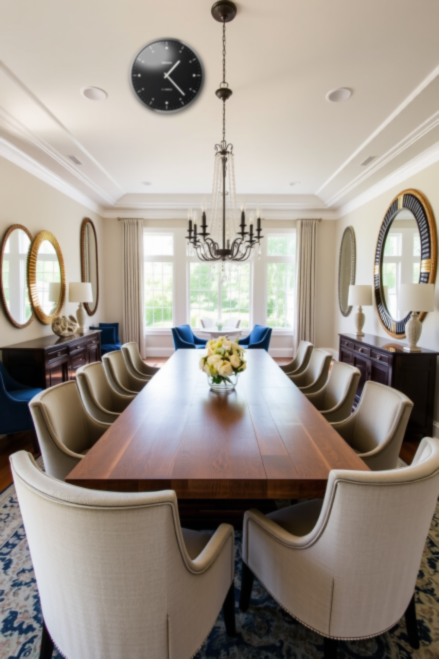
1.23
